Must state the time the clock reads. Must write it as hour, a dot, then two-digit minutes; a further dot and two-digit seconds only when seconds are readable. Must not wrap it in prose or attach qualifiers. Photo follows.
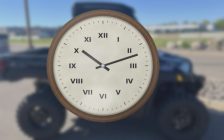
10.12
